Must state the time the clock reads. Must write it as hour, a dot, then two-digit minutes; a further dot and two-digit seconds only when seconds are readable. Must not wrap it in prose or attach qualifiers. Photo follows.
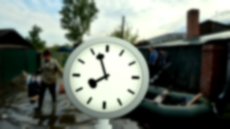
7.57
